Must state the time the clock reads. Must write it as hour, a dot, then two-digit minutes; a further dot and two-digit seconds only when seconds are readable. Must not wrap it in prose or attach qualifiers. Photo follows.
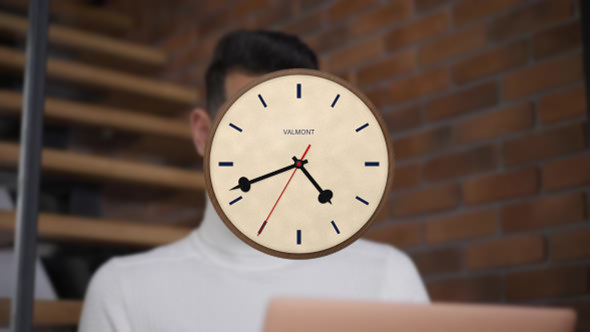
4.41.35
